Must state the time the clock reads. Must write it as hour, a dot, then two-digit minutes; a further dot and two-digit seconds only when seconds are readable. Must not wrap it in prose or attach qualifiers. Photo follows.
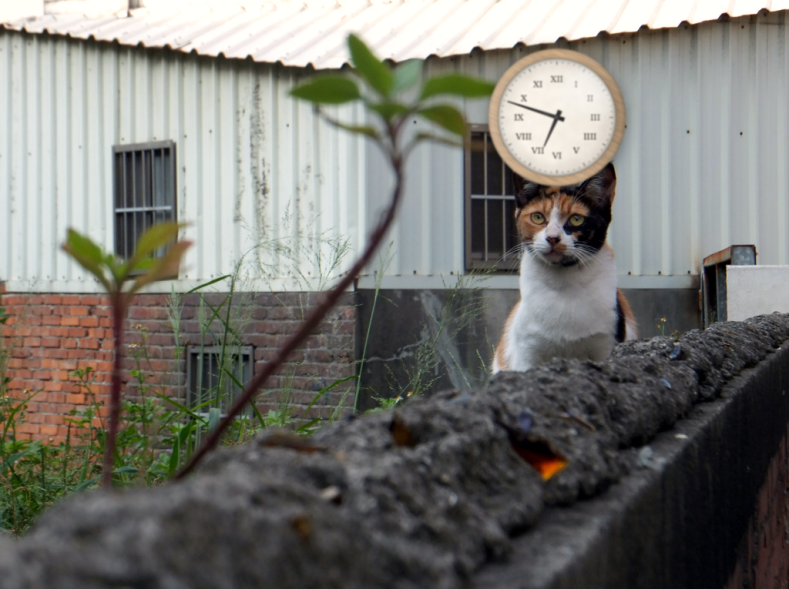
6.48
